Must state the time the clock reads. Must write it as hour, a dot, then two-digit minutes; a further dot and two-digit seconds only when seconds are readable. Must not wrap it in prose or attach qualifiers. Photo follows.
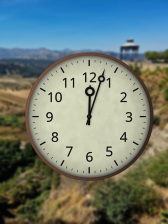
12.03
